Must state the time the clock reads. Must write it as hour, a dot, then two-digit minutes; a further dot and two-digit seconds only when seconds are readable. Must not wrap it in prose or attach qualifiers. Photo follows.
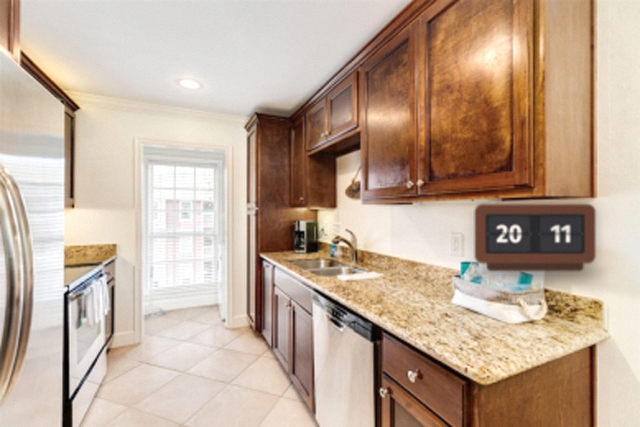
20.11
